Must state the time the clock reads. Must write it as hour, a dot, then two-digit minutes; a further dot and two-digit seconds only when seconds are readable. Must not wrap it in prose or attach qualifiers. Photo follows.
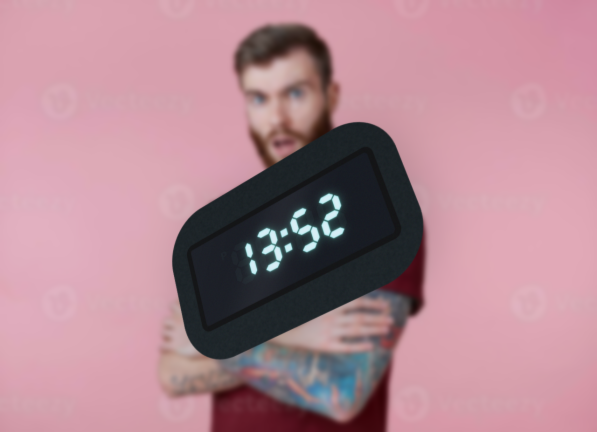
13.52
